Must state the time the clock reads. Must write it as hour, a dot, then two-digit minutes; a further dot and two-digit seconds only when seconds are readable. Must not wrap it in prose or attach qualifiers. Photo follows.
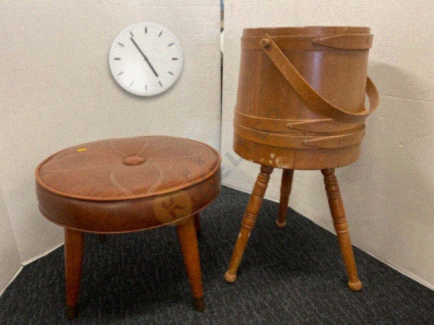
4.54
